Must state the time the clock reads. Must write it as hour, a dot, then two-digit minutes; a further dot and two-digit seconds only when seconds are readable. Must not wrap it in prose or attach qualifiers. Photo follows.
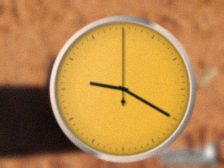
9.20.00
